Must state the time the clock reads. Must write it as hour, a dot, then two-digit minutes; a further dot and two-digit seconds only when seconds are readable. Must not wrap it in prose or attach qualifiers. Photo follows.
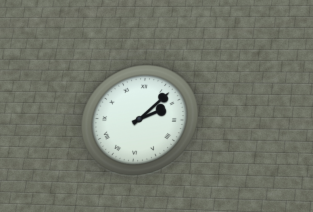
2.07
